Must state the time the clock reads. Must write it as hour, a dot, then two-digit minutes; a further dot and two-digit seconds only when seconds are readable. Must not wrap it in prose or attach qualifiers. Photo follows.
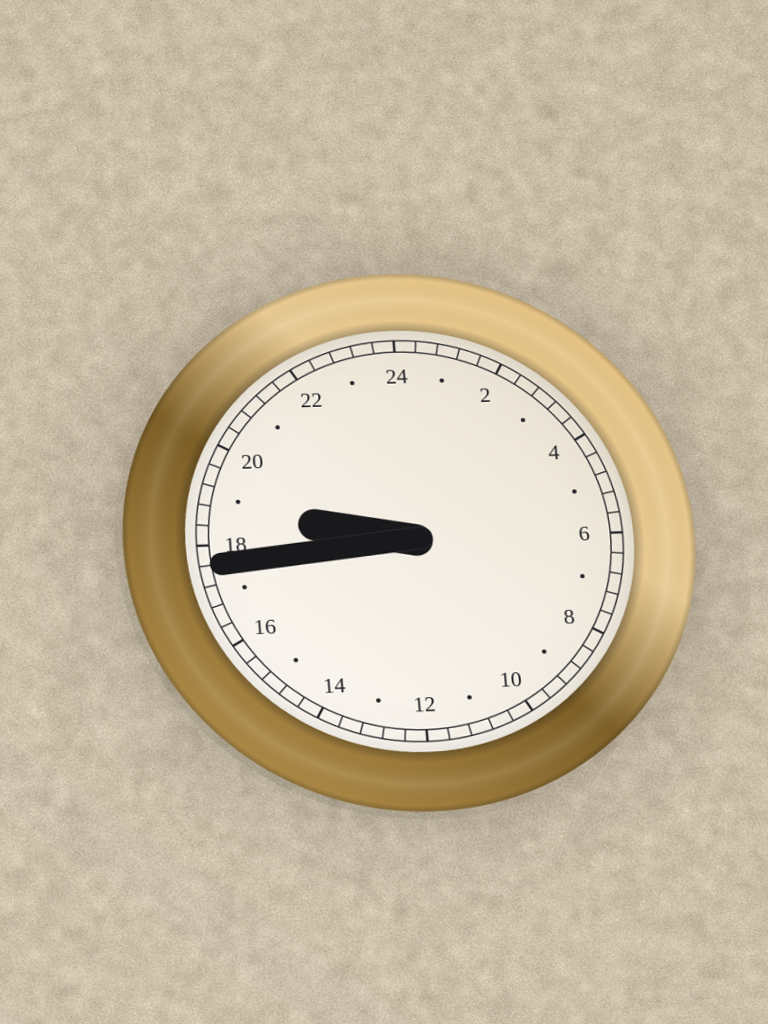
18.44
